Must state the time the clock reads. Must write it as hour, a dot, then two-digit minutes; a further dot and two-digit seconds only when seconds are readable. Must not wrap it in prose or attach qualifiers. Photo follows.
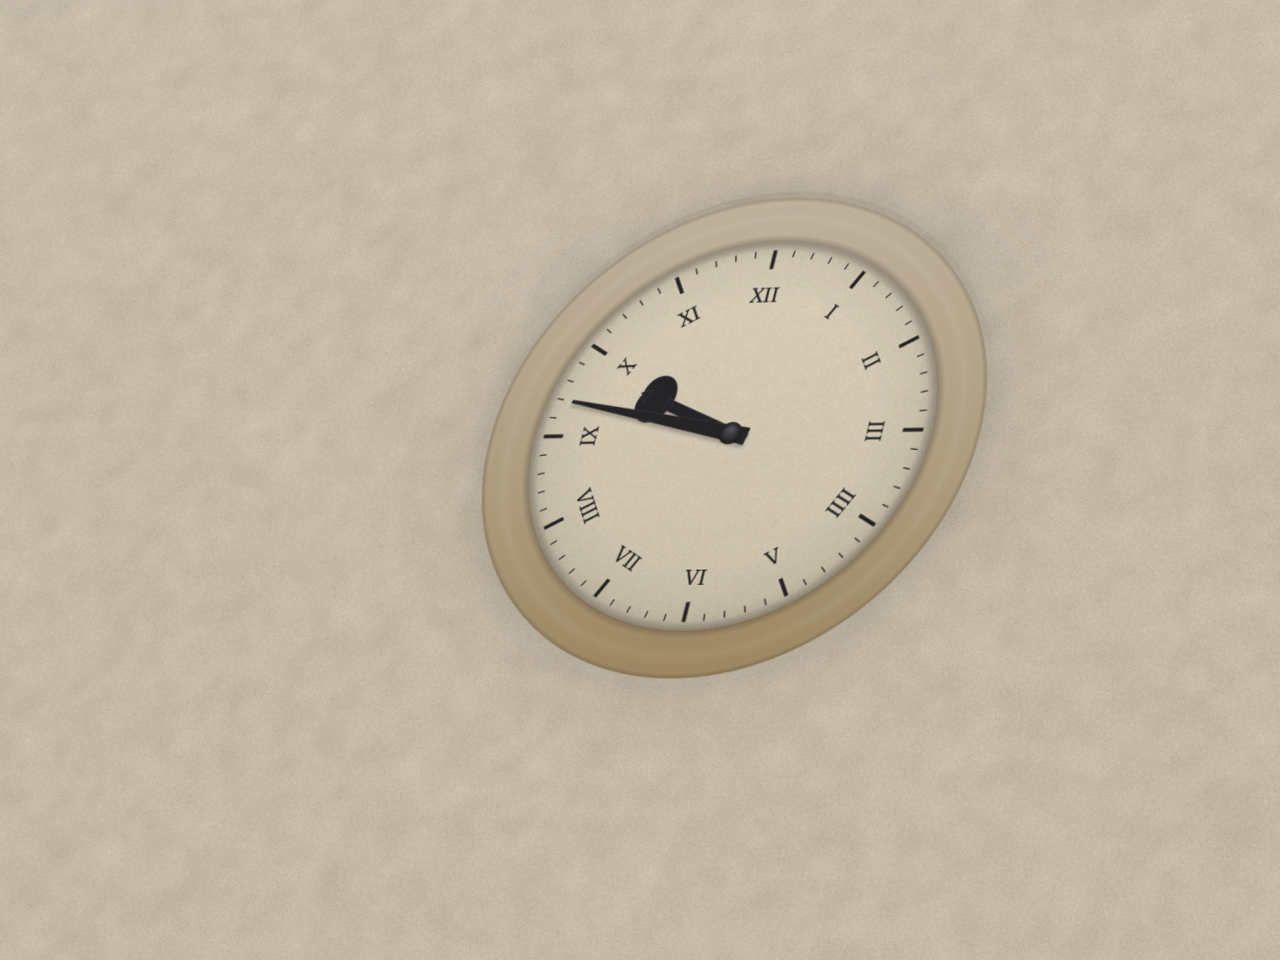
9.47
